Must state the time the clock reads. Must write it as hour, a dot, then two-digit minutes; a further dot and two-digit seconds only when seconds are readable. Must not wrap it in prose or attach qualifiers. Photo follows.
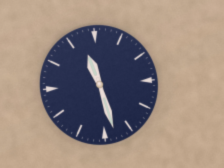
11.28
